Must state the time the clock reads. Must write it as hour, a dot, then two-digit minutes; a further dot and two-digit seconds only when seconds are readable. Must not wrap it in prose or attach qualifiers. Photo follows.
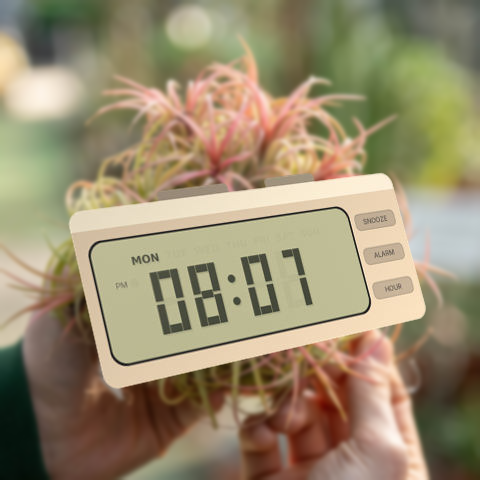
8.07
